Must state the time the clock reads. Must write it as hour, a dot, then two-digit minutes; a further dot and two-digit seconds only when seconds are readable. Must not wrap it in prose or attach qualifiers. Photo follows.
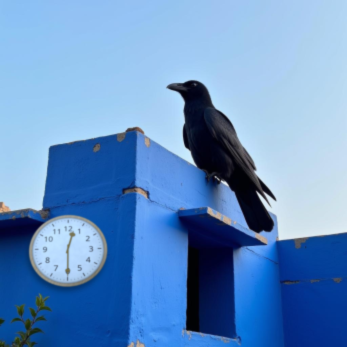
12.30
